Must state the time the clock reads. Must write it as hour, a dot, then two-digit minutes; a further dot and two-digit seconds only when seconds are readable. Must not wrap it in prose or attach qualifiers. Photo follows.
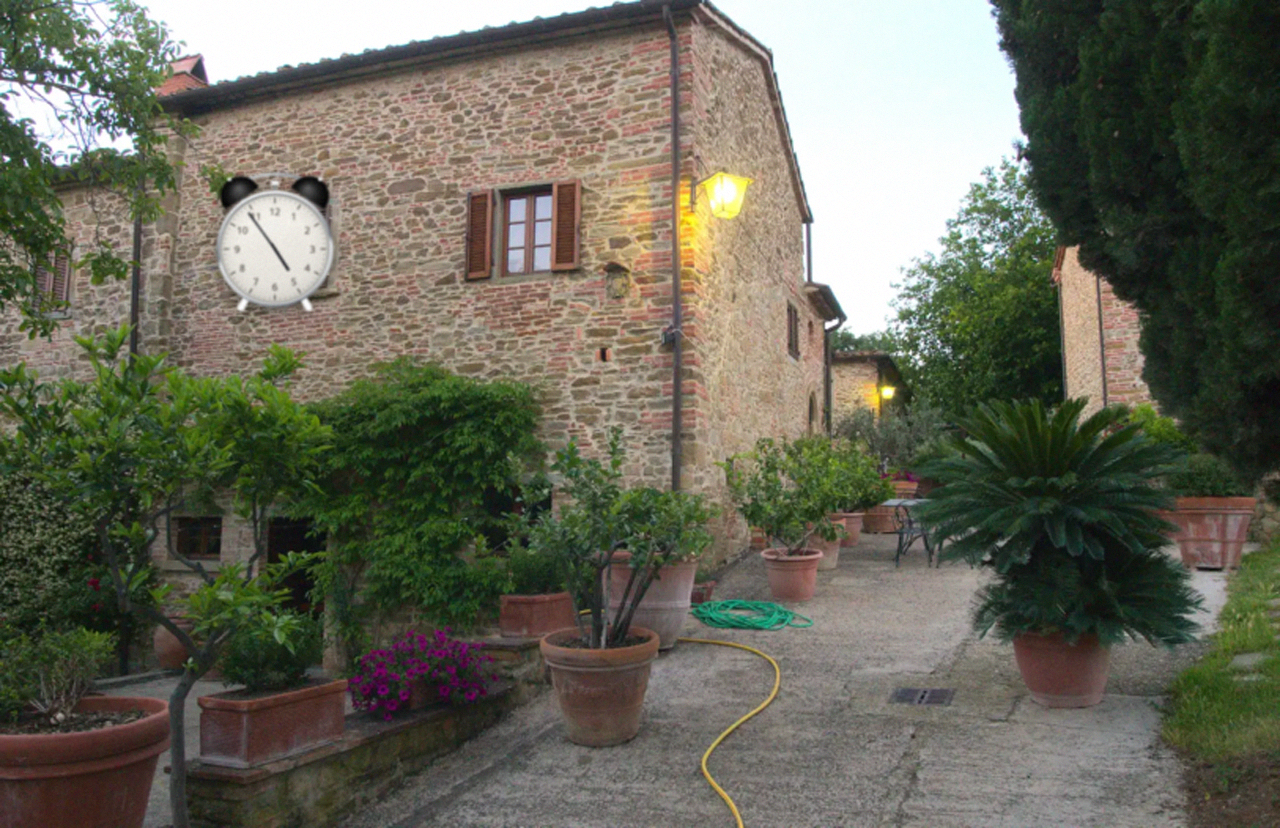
4.54
